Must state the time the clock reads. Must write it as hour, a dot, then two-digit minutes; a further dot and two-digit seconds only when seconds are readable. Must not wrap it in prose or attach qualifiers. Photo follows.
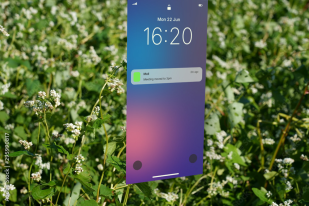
16.20
